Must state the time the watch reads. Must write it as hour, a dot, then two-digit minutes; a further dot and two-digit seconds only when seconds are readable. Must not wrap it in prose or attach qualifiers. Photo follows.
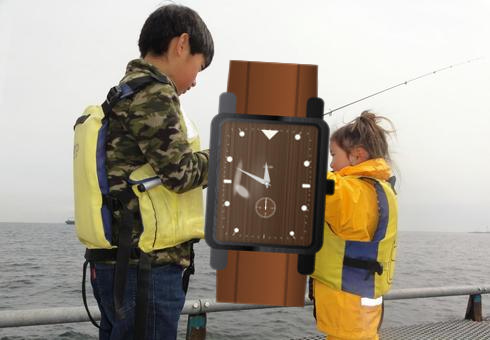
11.49
